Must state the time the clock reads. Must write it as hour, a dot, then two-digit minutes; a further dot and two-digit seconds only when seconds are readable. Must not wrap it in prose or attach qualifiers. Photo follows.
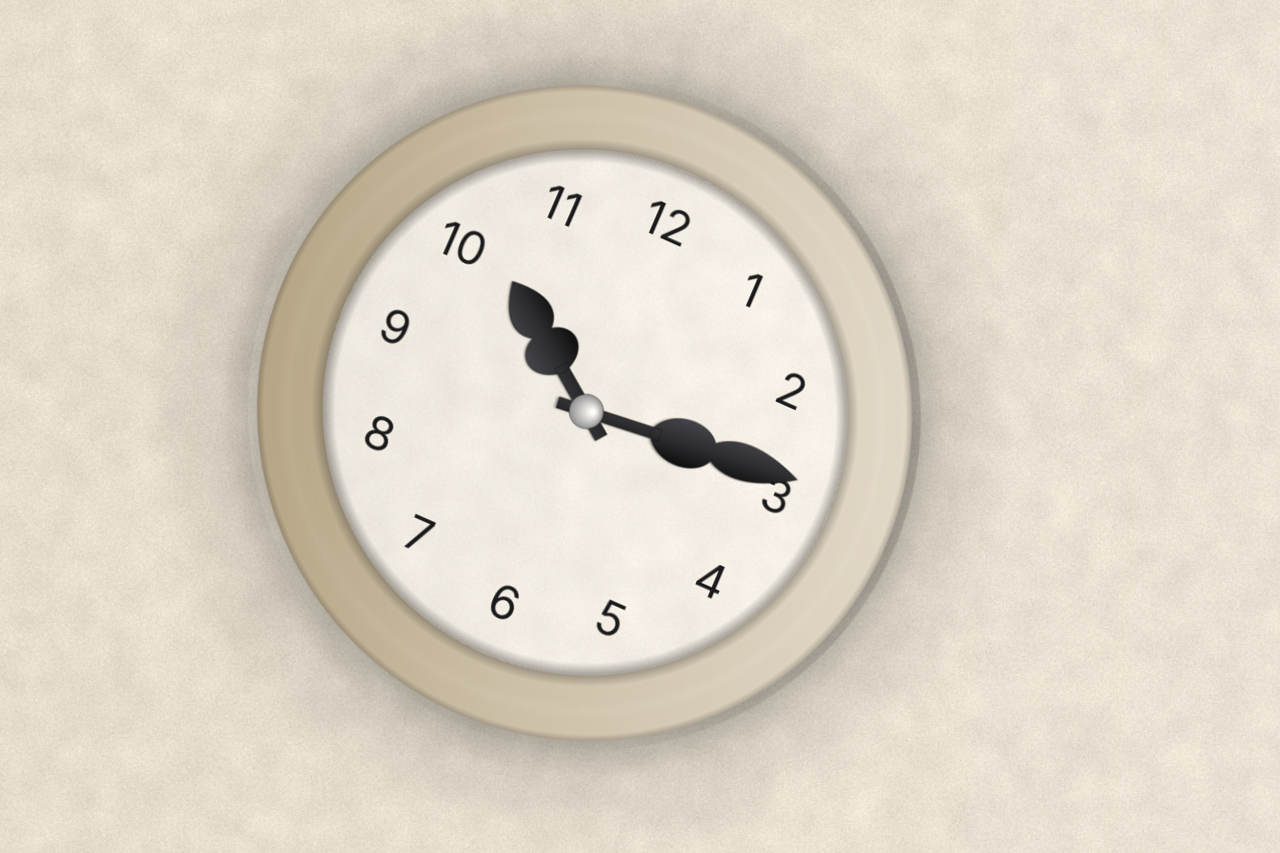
10.14
